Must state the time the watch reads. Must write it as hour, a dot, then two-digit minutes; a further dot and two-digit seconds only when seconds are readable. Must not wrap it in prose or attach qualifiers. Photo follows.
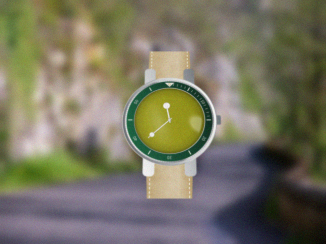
11.38
